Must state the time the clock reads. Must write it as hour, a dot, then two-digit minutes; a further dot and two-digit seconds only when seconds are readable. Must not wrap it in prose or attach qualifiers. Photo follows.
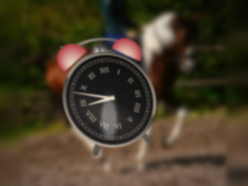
8.48
